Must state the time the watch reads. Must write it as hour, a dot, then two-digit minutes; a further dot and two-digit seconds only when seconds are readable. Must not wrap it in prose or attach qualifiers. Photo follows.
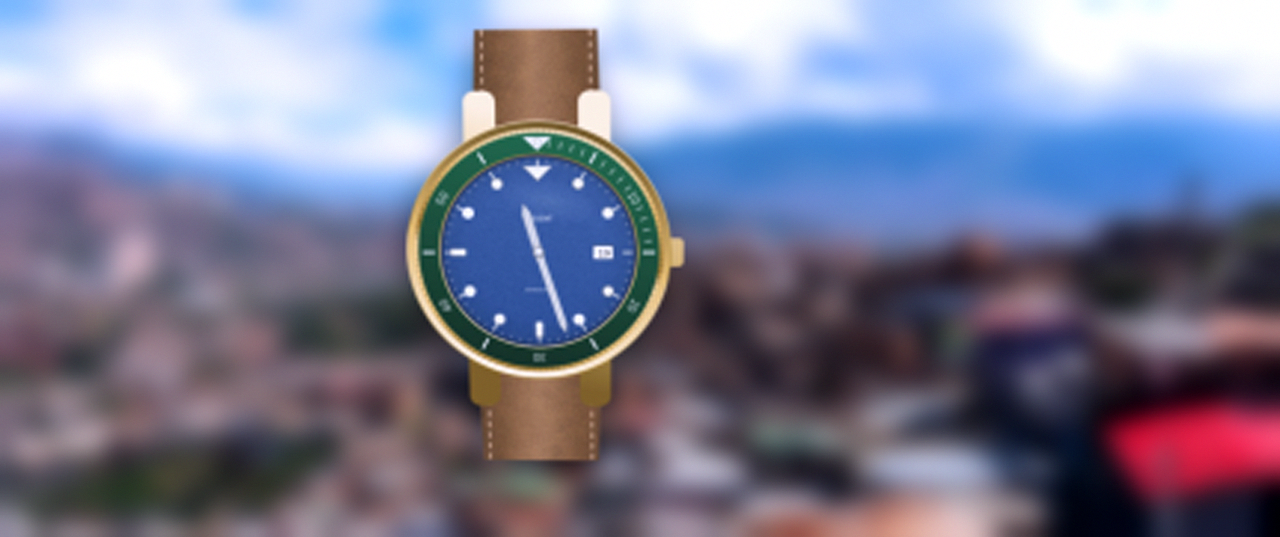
11.27
